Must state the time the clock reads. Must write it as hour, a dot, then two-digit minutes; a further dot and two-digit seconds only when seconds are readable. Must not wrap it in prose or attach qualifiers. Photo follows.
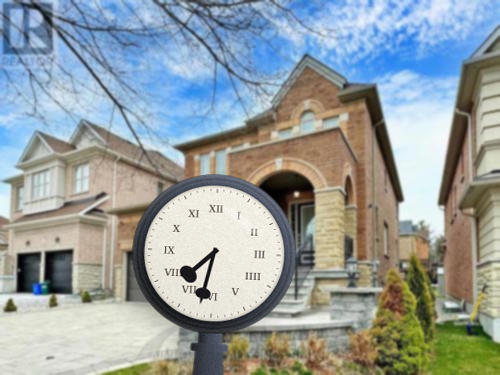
7.32
